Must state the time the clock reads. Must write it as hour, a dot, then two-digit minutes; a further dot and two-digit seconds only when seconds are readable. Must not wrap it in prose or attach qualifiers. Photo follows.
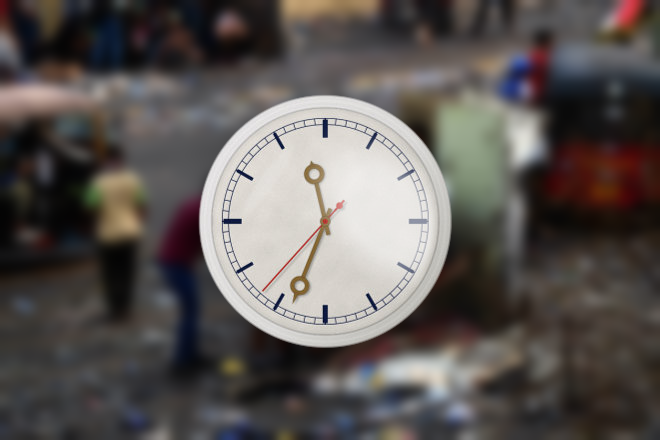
11.33.37
